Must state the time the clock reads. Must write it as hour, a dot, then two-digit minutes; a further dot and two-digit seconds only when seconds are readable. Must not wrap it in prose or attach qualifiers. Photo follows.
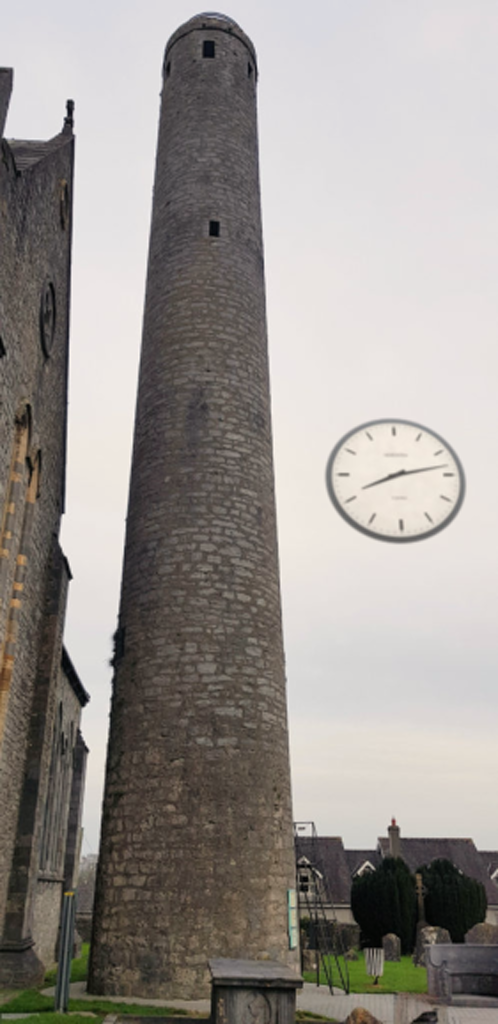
8.13
